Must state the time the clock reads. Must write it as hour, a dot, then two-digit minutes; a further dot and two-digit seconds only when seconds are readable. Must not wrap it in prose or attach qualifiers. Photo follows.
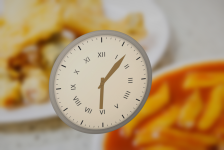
6.07
